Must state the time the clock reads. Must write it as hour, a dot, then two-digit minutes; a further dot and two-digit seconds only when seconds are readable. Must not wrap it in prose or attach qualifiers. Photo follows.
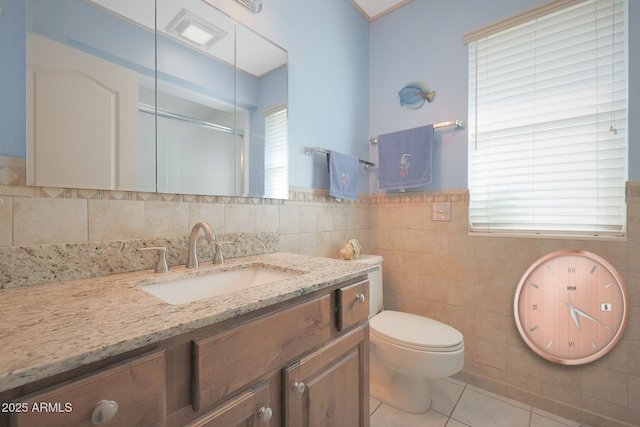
5.20
